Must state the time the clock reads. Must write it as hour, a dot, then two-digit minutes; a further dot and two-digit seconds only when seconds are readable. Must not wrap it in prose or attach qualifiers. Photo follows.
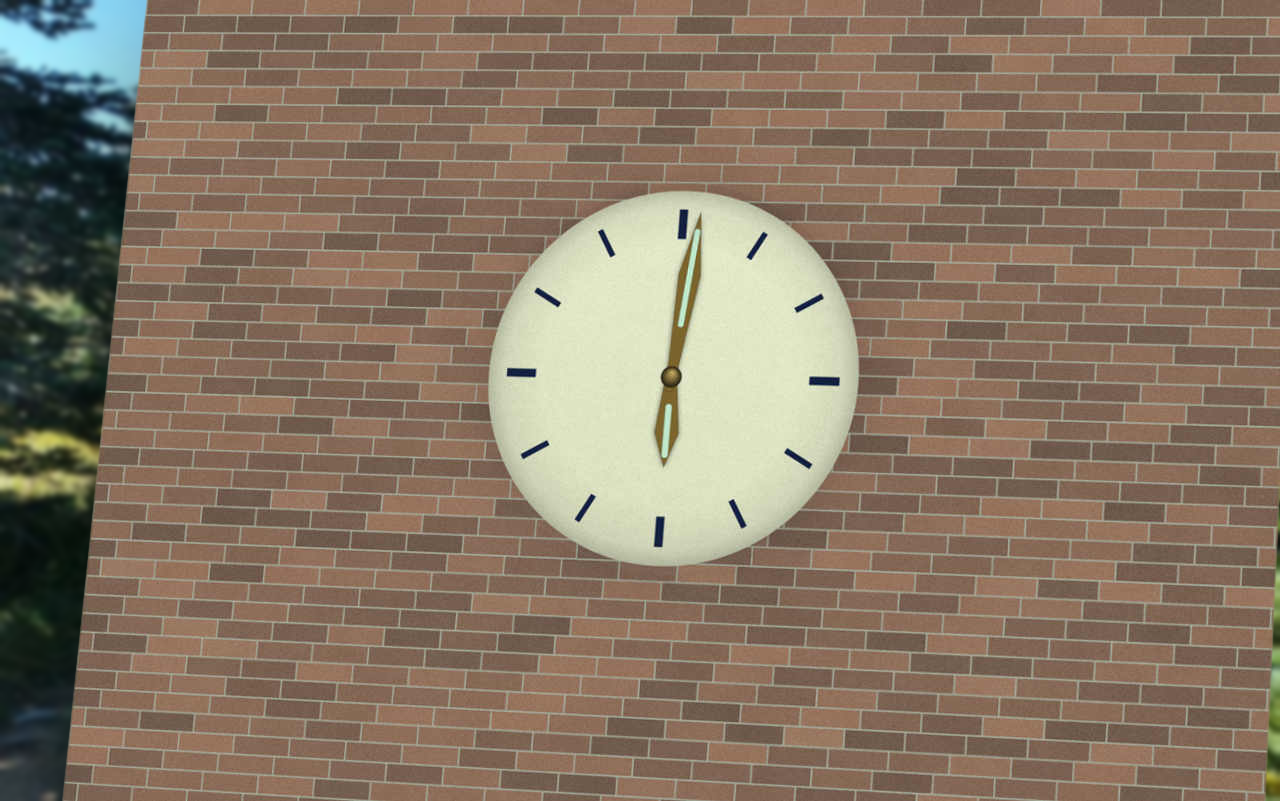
6.01
